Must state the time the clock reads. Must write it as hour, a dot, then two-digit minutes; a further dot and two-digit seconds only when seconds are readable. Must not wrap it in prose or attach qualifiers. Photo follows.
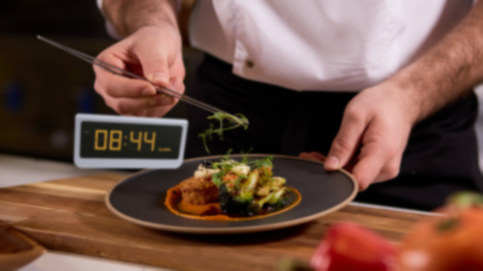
8.44
